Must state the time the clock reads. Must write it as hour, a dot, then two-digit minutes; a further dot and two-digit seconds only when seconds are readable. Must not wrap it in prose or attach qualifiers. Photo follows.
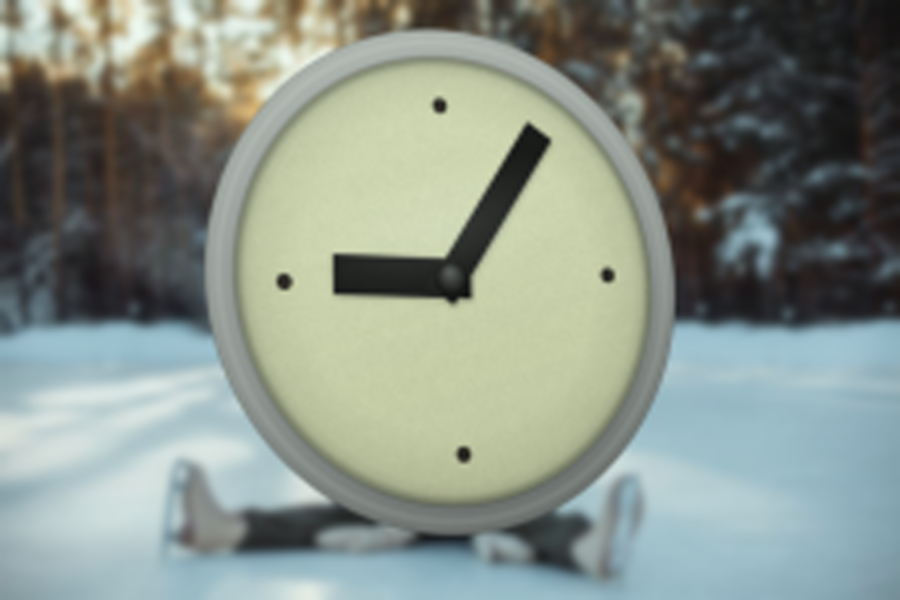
9.06
